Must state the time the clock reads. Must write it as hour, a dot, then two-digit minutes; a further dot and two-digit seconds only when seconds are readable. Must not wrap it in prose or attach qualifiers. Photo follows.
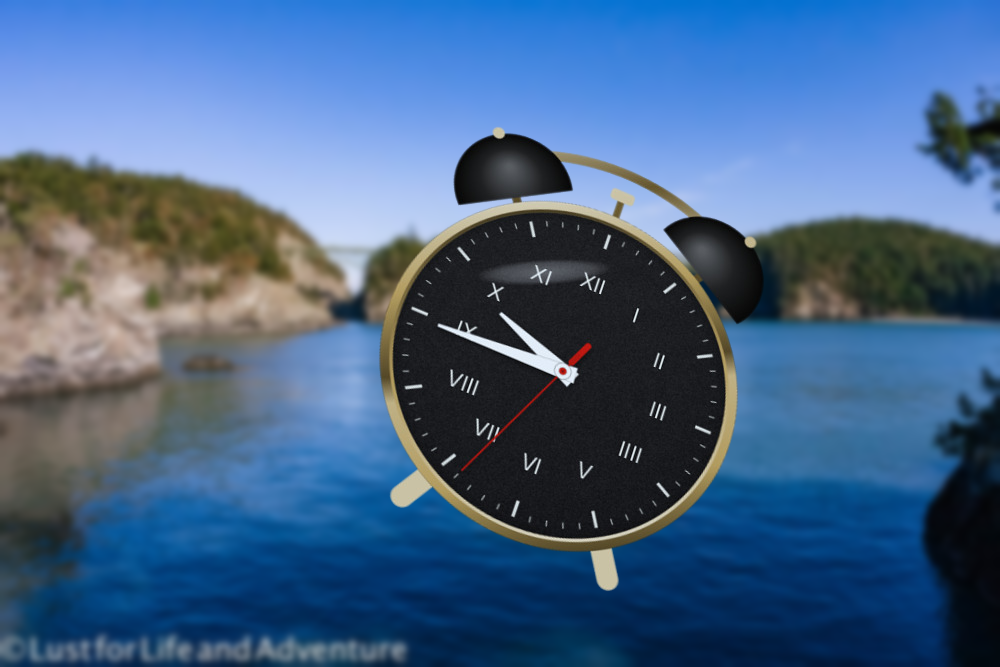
9.44.34
